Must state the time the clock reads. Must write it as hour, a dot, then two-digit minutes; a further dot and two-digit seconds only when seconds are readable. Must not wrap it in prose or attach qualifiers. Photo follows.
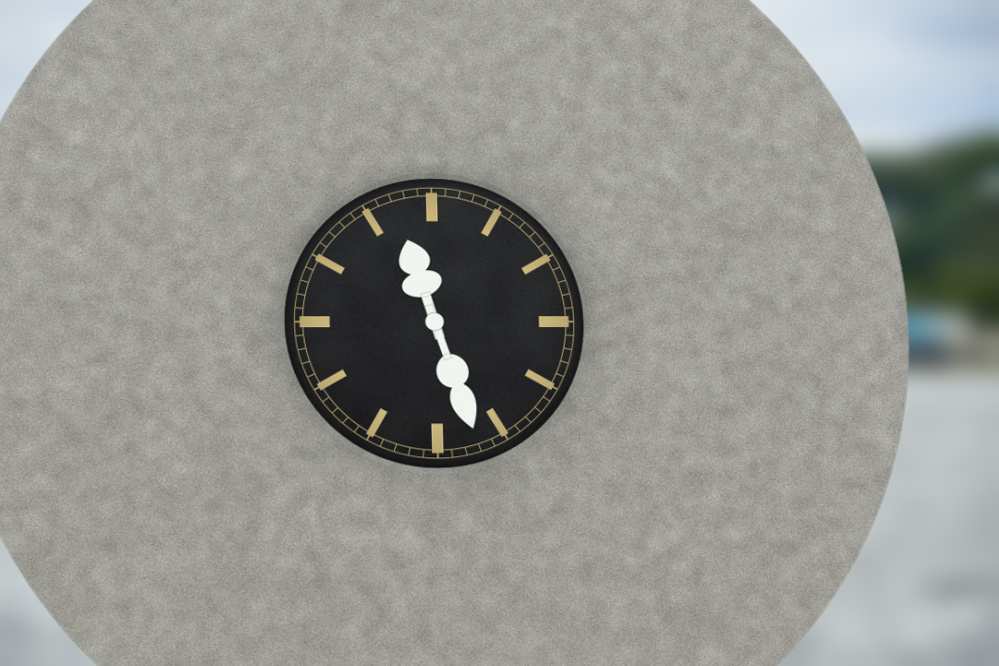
11.27
